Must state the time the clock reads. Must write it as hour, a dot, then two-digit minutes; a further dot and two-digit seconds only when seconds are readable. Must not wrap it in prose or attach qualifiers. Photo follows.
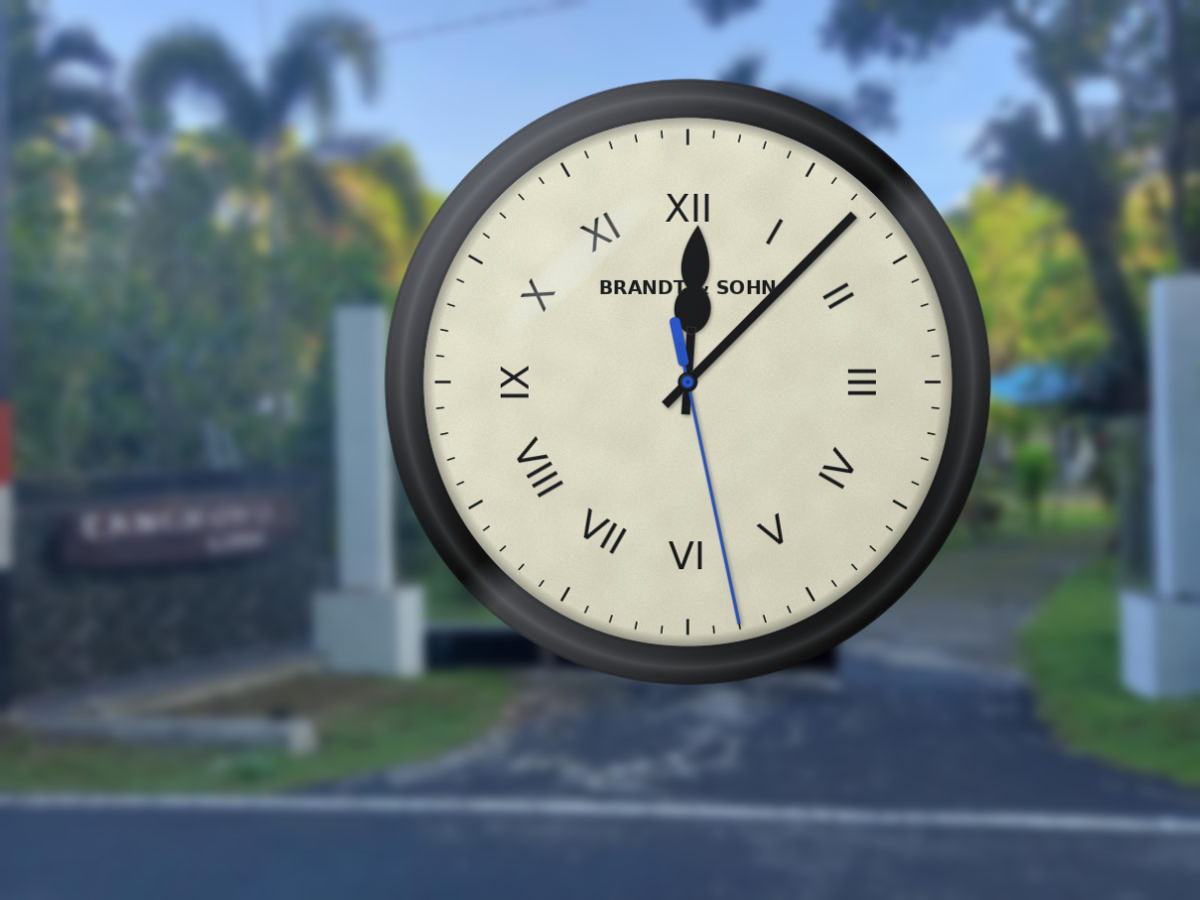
12.07.28
